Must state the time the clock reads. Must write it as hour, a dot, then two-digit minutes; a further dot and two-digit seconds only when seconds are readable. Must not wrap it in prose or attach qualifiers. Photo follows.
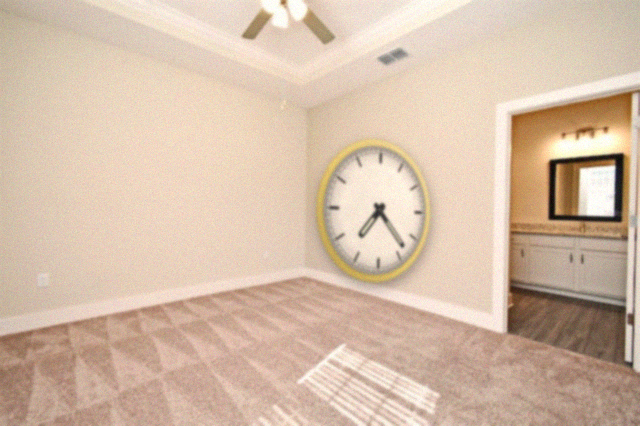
7.23
